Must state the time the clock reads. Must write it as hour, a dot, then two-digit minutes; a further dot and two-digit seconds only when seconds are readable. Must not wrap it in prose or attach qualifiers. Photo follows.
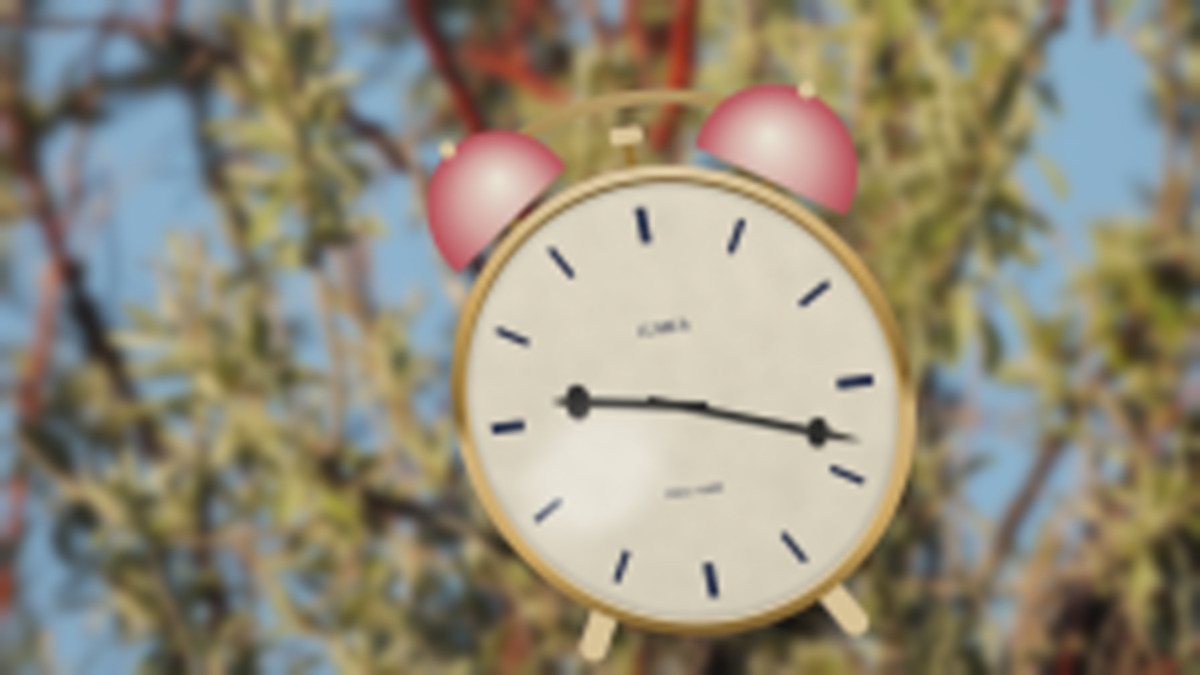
9.18
